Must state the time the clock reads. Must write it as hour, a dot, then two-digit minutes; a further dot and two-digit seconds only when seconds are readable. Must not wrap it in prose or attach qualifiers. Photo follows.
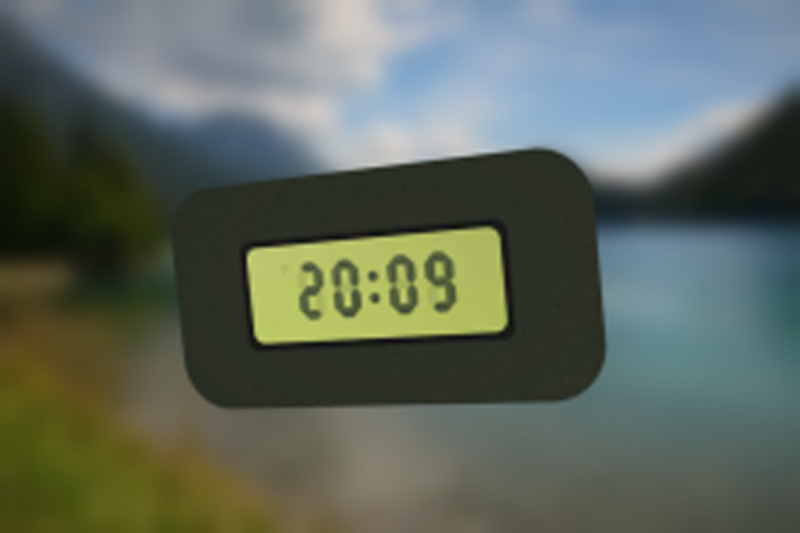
20.09
